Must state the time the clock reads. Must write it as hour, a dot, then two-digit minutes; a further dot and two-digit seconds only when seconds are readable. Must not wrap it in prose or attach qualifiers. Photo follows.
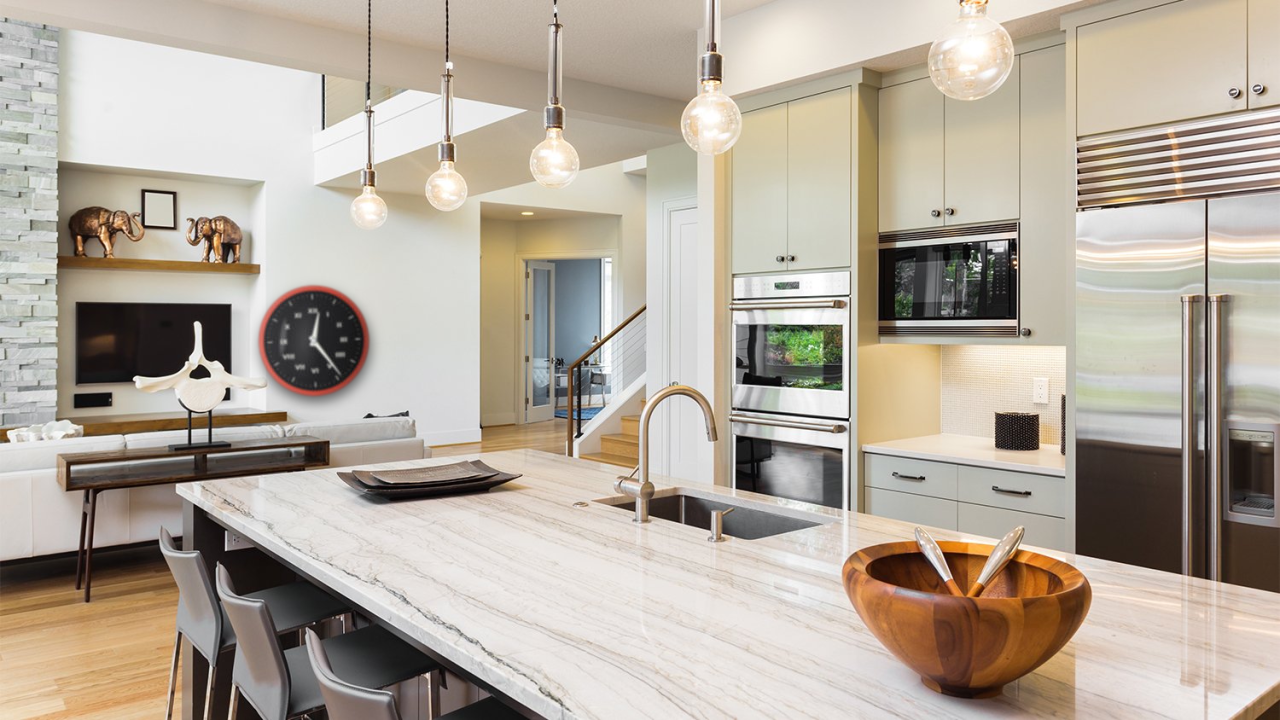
12.24
